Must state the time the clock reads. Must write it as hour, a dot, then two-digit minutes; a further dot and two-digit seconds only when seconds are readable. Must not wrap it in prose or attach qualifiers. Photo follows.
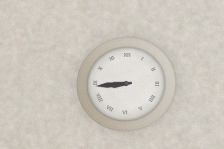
8.44
